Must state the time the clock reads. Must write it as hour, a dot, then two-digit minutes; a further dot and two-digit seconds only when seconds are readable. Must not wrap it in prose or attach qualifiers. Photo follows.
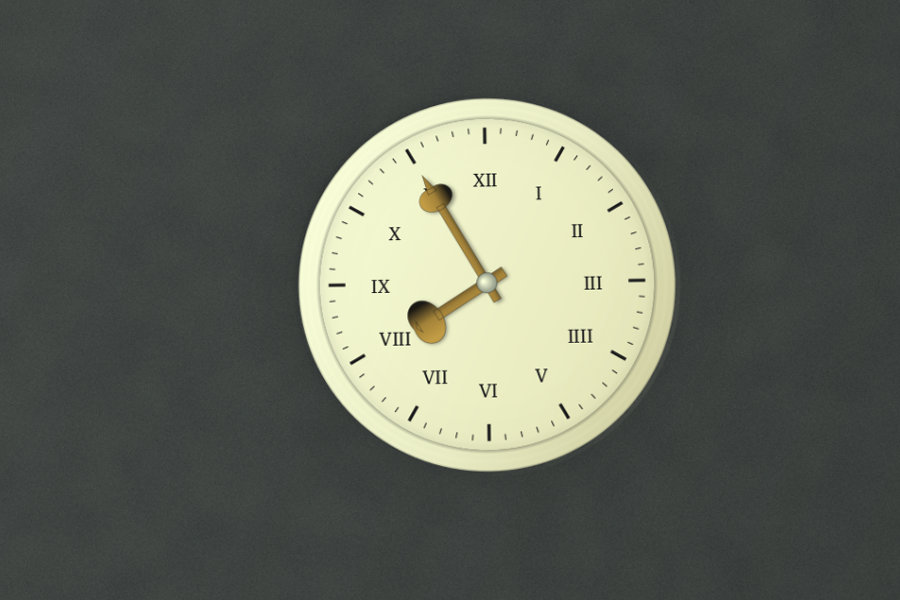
7.55
